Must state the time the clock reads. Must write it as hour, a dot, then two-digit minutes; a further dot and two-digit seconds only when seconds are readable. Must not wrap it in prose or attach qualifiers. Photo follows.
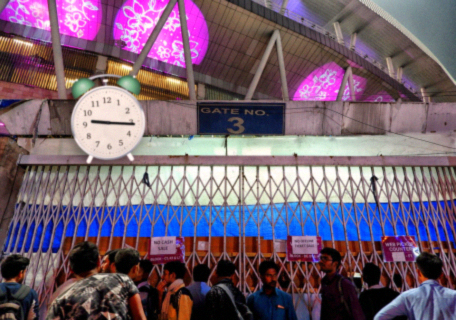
9.16
